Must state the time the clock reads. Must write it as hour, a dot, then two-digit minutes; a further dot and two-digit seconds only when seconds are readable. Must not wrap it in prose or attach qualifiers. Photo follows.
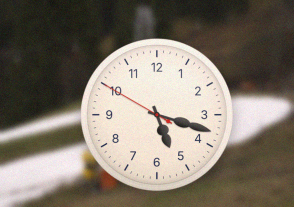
5.17.50
